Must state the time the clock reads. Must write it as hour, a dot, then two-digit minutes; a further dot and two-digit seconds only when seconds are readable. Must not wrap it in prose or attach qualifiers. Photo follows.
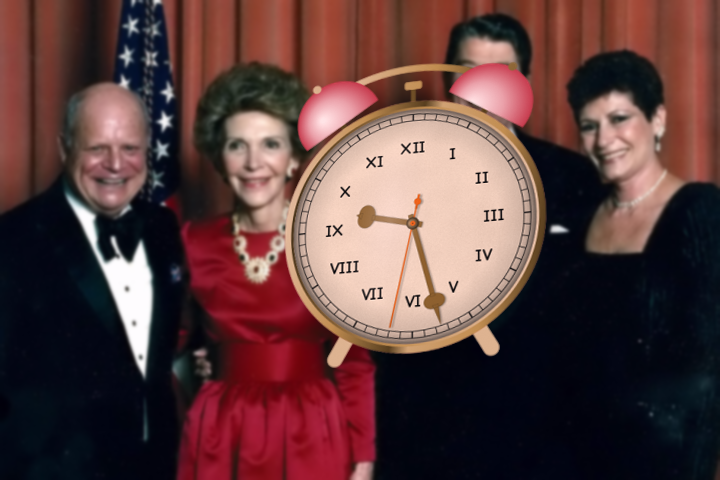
9.27.32
